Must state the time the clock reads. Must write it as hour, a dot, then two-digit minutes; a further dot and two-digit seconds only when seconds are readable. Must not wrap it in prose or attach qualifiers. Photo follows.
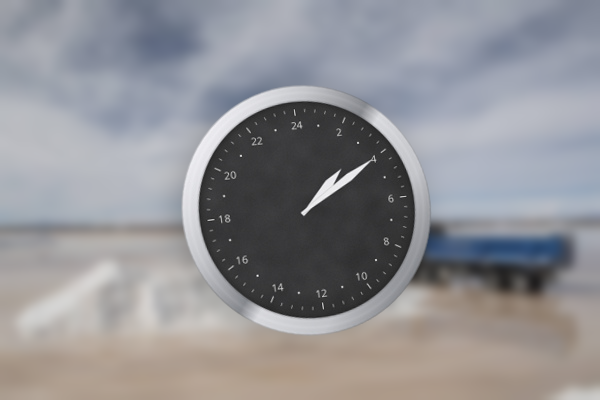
3.10
